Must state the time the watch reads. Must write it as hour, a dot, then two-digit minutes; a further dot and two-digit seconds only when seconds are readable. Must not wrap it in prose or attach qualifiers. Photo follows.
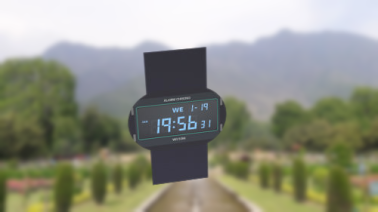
19.56.31
